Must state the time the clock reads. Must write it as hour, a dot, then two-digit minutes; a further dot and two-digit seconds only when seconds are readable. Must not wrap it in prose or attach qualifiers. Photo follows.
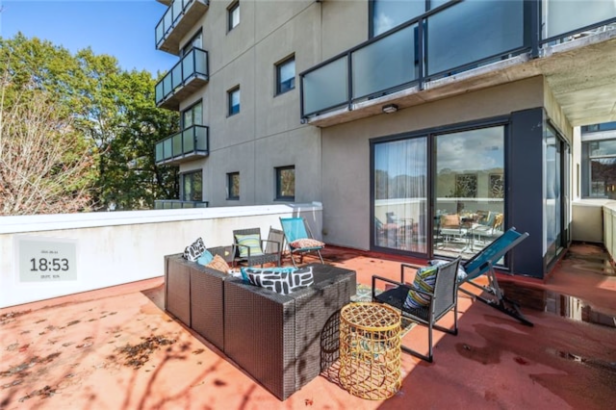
18.53
